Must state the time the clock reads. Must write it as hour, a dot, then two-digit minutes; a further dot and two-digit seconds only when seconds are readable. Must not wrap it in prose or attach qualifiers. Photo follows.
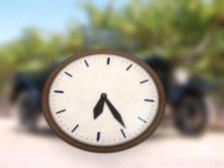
6.24
